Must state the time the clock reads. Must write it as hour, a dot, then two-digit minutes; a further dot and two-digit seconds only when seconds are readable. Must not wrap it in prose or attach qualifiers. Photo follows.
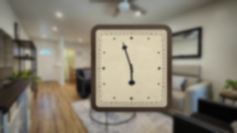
5.57
